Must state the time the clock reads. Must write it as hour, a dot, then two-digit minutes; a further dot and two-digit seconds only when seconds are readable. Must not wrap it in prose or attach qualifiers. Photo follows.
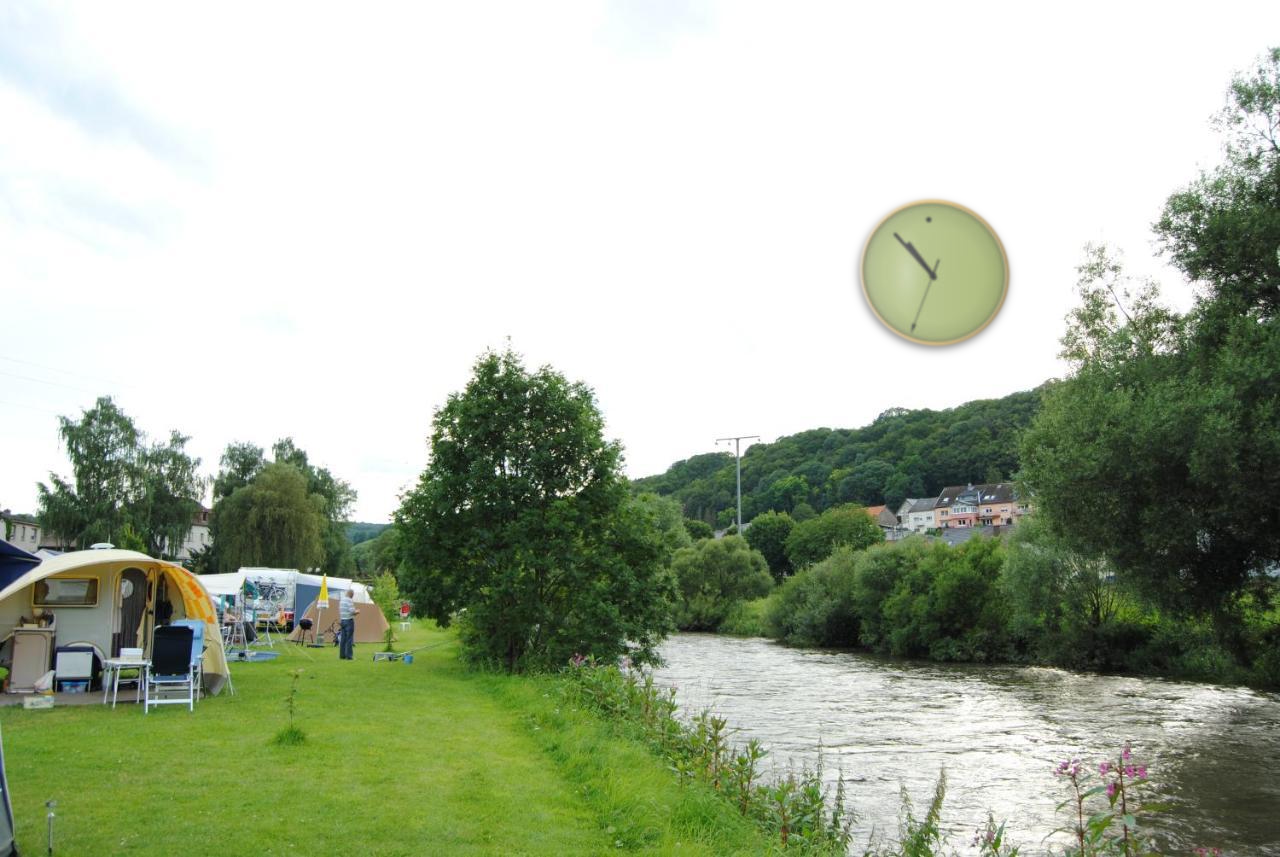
10.53.34
